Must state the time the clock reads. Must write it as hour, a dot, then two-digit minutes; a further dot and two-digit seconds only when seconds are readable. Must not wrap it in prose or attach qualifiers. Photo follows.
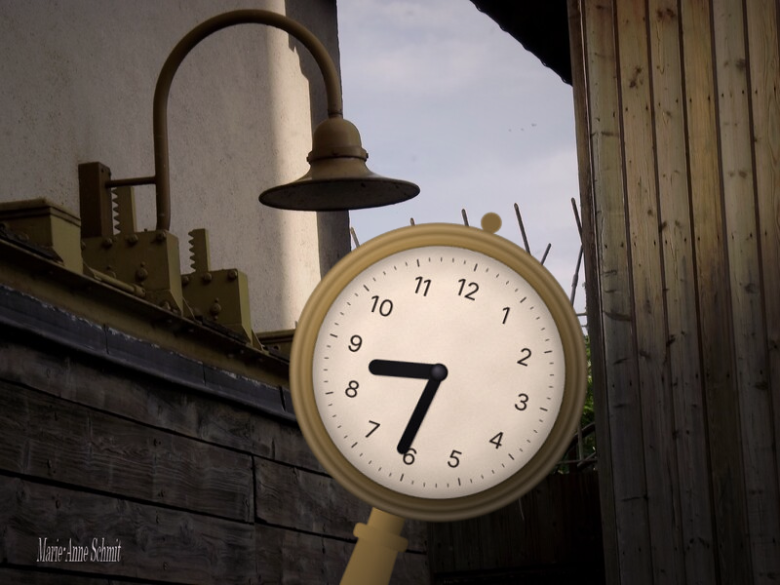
8.31
